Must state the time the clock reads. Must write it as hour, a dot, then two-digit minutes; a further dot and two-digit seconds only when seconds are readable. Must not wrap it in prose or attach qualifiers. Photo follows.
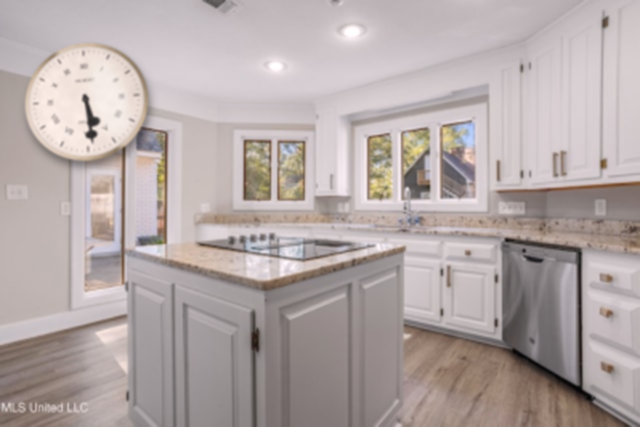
5.29
